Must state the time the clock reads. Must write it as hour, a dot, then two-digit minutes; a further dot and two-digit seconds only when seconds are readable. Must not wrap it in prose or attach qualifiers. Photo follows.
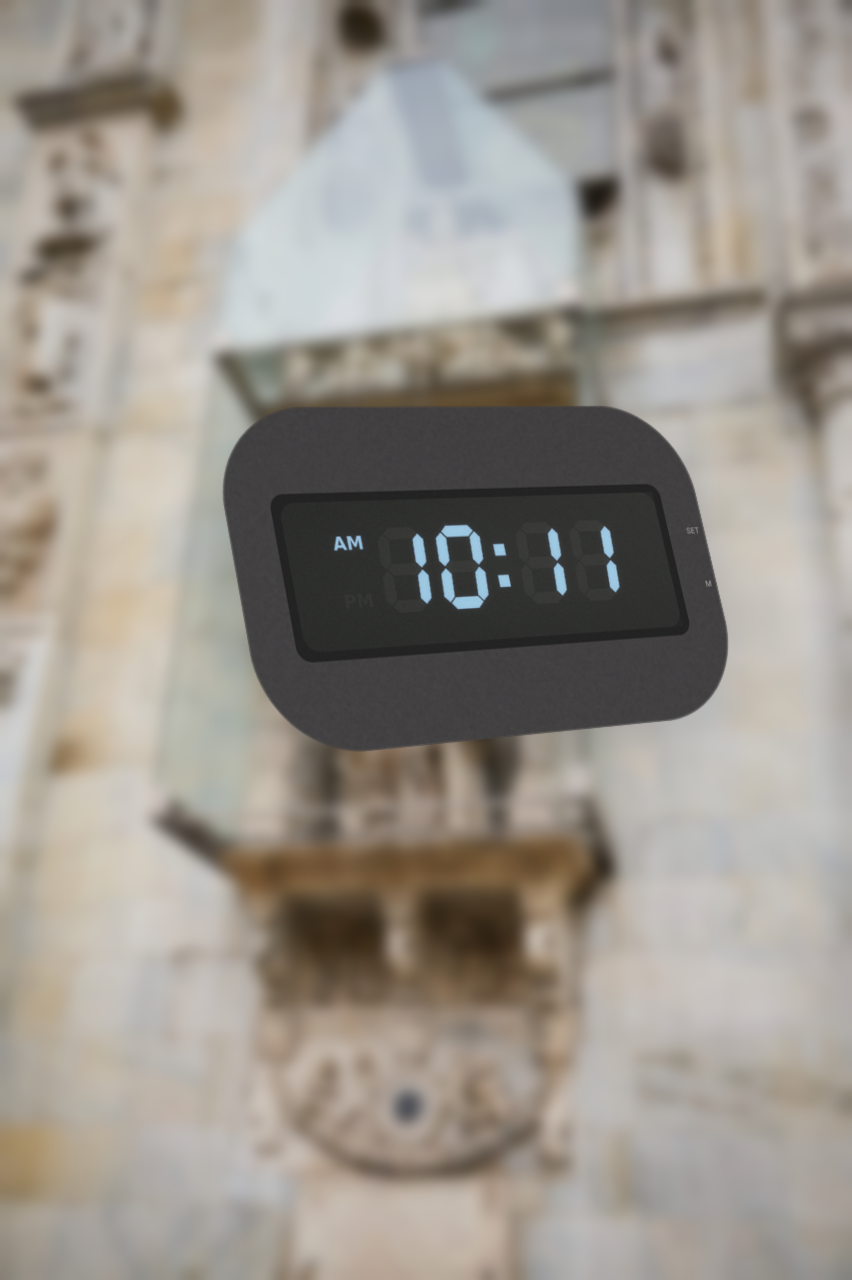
10.11
